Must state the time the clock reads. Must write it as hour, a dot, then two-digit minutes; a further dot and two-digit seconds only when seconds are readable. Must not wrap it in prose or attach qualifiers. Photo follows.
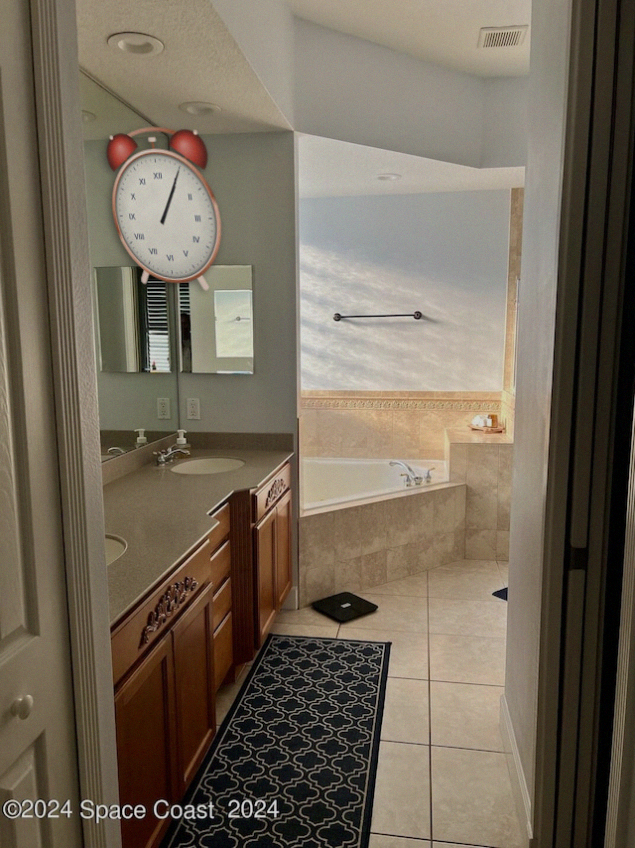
1.05
